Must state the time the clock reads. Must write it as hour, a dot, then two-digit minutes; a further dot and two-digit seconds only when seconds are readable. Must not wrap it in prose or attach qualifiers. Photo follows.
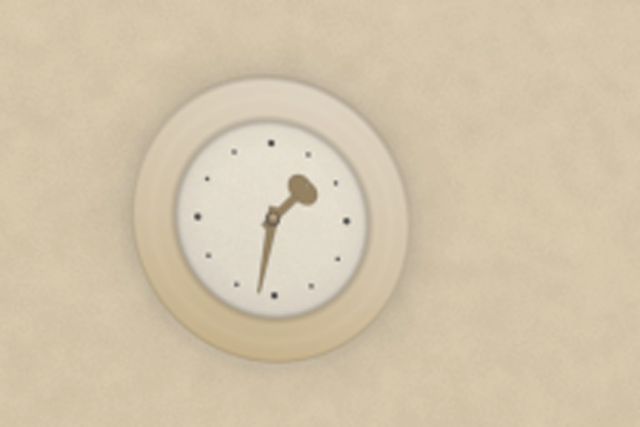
1.32
